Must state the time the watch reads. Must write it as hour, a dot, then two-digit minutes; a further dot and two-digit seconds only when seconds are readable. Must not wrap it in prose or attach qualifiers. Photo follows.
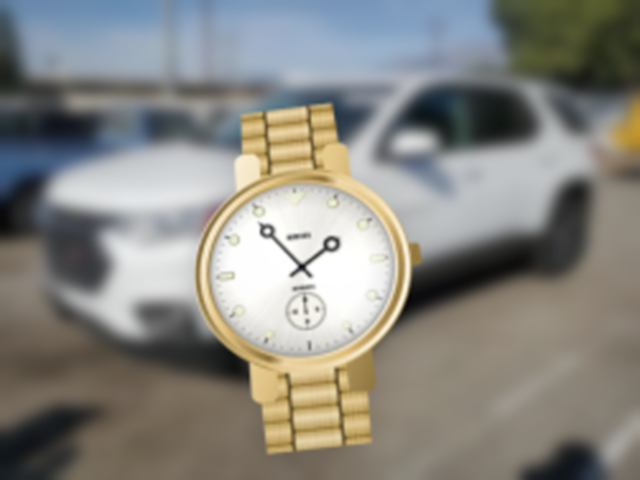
1.54
